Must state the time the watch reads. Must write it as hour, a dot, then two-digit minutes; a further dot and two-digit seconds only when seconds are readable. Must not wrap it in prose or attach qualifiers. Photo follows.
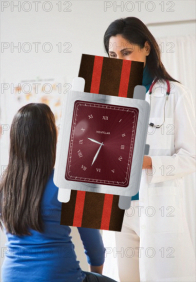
9.33
